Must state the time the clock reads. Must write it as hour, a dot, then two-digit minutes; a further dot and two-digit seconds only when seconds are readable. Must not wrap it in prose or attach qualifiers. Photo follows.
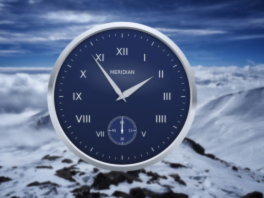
1.54
